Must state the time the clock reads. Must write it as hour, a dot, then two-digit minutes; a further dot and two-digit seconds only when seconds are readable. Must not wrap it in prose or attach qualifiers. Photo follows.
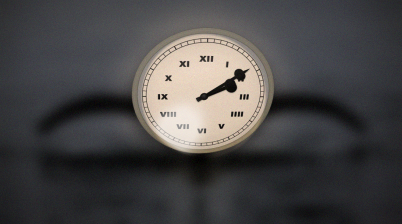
2.09
